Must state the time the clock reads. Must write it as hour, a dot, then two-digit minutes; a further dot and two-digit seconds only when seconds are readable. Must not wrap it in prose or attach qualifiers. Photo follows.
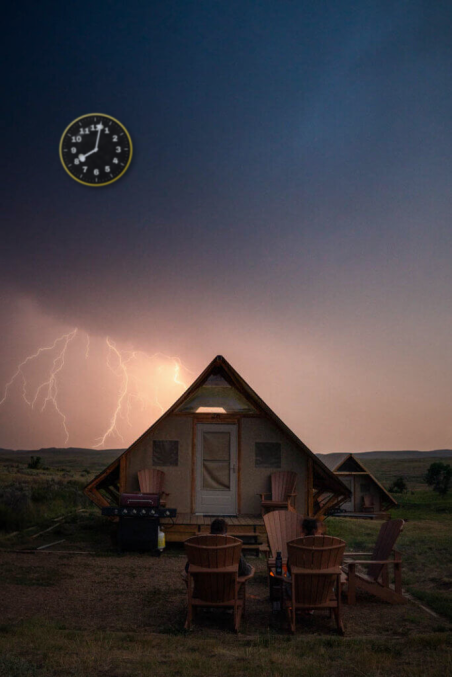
8.02
